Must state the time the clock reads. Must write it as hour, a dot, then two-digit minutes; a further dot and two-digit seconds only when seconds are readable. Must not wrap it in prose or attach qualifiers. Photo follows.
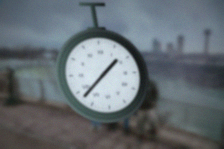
1.38
